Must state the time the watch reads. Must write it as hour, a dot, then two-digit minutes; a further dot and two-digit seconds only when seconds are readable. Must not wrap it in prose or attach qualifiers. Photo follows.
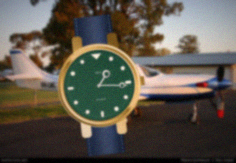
1.16
